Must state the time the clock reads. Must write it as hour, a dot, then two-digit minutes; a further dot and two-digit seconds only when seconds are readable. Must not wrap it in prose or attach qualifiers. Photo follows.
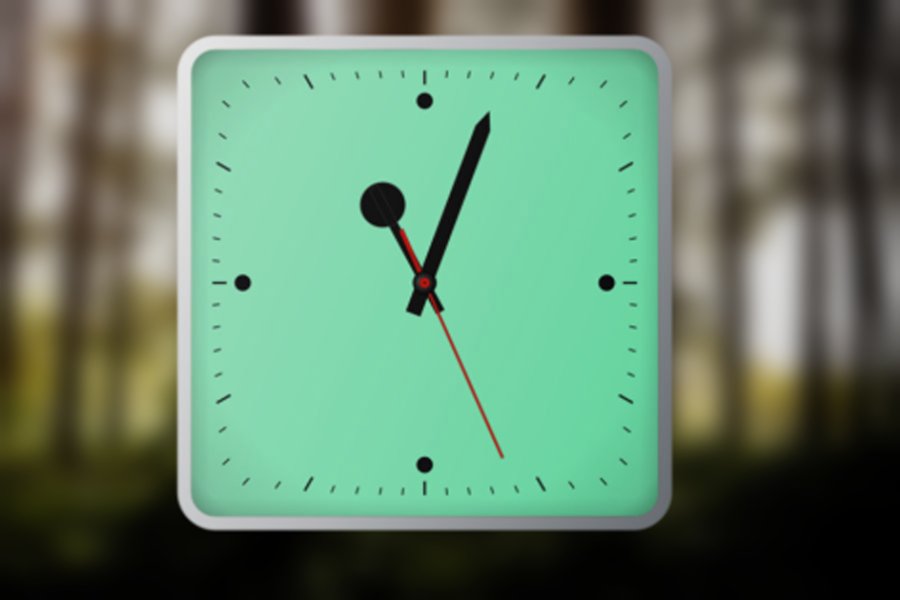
11.03.26
